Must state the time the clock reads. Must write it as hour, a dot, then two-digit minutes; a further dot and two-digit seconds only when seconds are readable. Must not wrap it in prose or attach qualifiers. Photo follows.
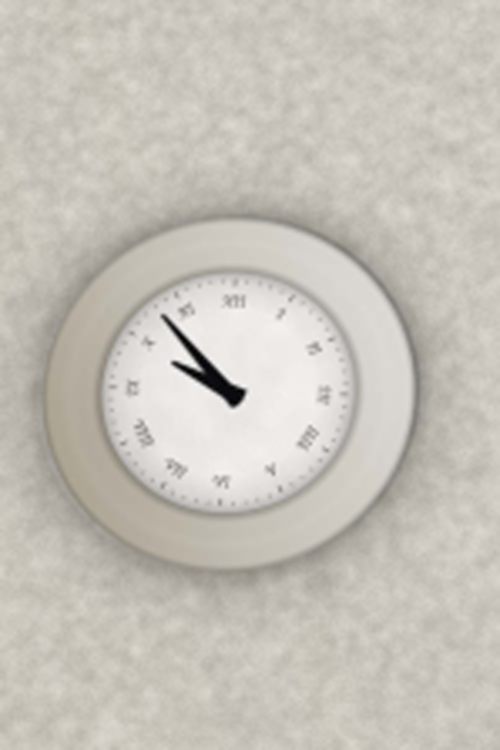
9.53
